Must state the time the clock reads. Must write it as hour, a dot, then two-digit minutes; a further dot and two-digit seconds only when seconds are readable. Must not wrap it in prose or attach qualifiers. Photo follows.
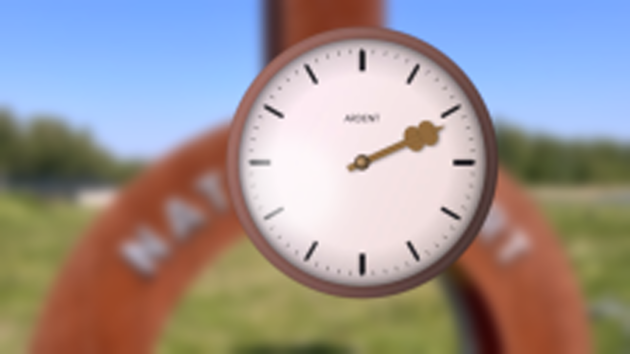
2.11
